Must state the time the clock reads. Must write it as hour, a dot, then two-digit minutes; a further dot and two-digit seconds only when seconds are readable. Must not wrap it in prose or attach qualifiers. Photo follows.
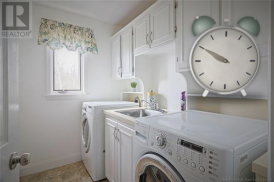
9.50
